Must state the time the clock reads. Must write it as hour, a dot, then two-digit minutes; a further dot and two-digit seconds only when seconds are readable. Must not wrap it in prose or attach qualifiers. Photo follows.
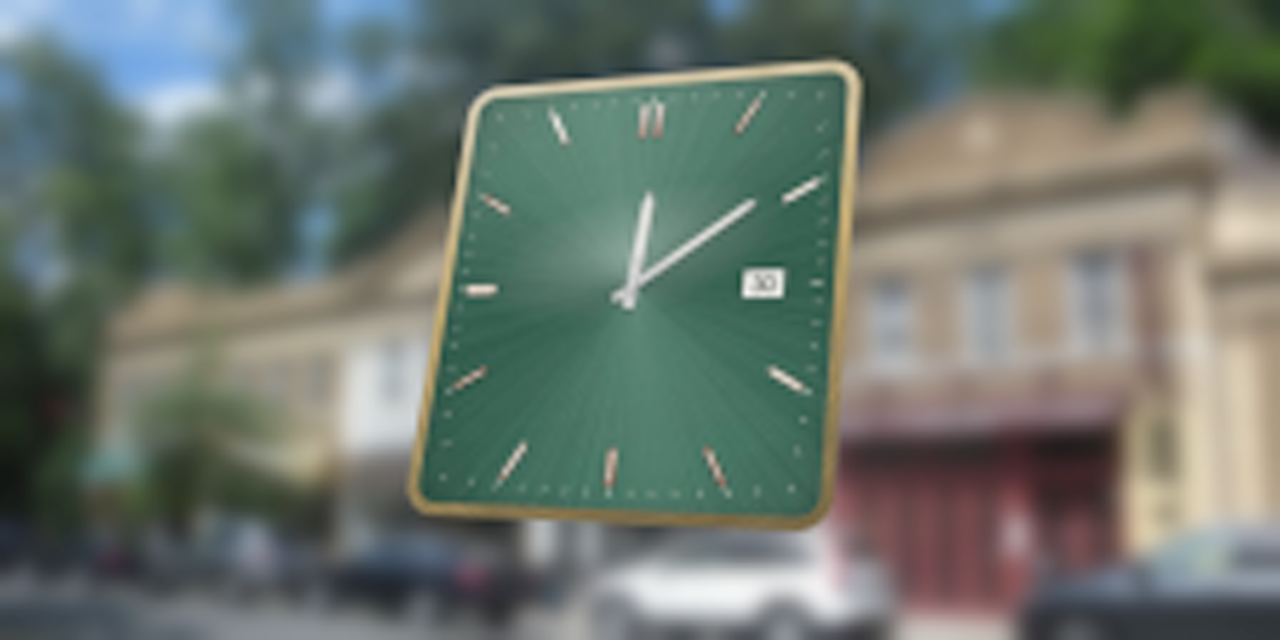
12.09
